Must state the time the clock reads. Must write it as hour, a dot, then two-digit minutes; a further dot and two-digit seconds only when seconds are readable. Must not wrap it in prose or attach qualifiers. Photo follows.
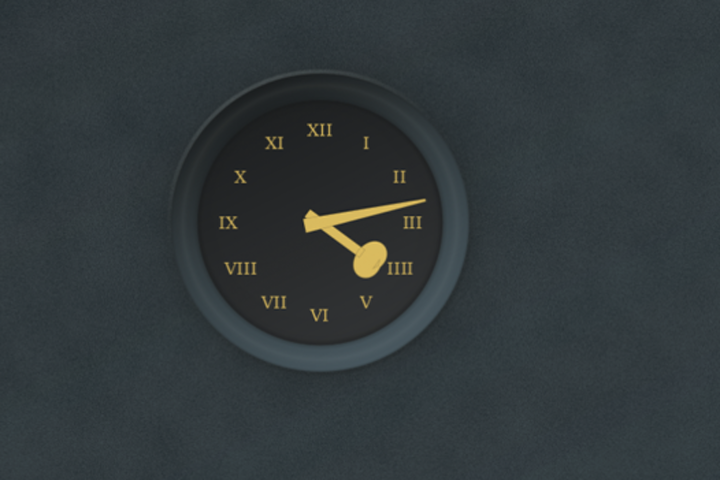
4.13
